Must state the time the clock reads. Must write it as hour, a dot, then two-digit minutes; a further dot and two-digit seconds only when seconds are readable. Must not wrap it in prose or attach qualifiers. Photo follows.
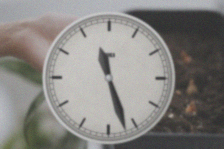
11.27
